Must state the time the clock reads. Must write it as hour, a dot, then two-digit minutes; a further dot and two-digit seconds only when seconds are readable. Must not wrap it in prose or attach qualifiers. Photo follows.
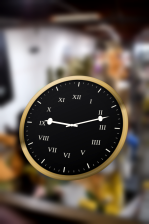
9.12
